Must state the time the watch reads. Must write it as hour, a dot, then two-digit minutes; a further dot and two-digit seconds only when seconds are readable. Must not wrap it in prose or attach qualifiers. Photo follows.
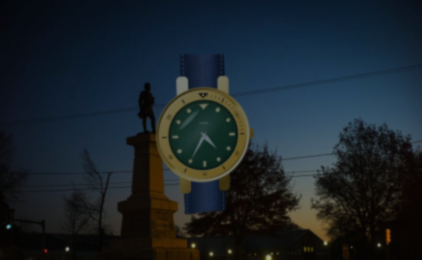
4.35
